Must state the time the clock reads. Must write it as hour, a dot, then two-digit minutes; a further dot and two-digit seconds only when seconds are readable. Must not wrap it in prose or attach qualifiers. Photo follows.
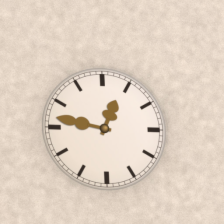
12.47
